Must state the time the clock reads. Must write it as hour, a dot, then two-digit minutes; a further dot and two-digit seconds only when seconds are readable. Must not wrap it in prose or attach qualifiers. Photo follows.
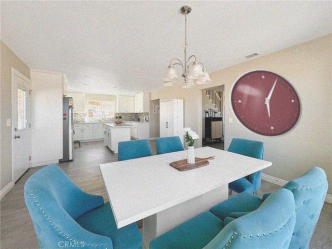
6.05
